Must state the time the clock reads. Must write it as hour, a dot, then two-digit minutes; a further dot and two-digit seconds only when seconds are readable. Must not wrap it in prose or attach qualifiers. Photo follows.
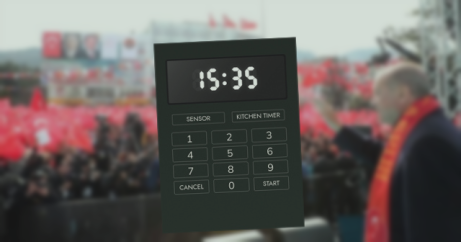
15.35
